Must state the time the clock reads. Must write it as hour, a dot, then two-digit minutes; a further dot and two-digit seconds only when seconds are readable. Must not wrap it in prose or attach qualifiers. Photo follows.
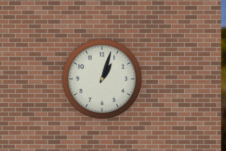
1.03
